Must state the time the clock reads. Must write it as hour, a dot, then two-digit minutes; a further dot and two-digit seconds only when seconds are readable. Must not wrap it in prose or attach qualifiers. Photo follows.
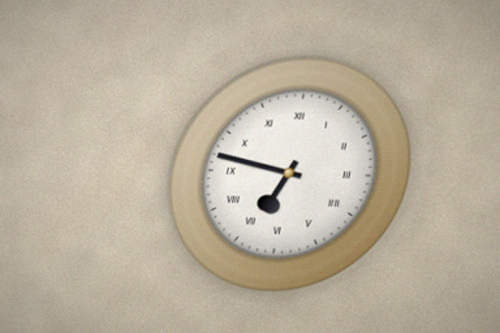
6.47
